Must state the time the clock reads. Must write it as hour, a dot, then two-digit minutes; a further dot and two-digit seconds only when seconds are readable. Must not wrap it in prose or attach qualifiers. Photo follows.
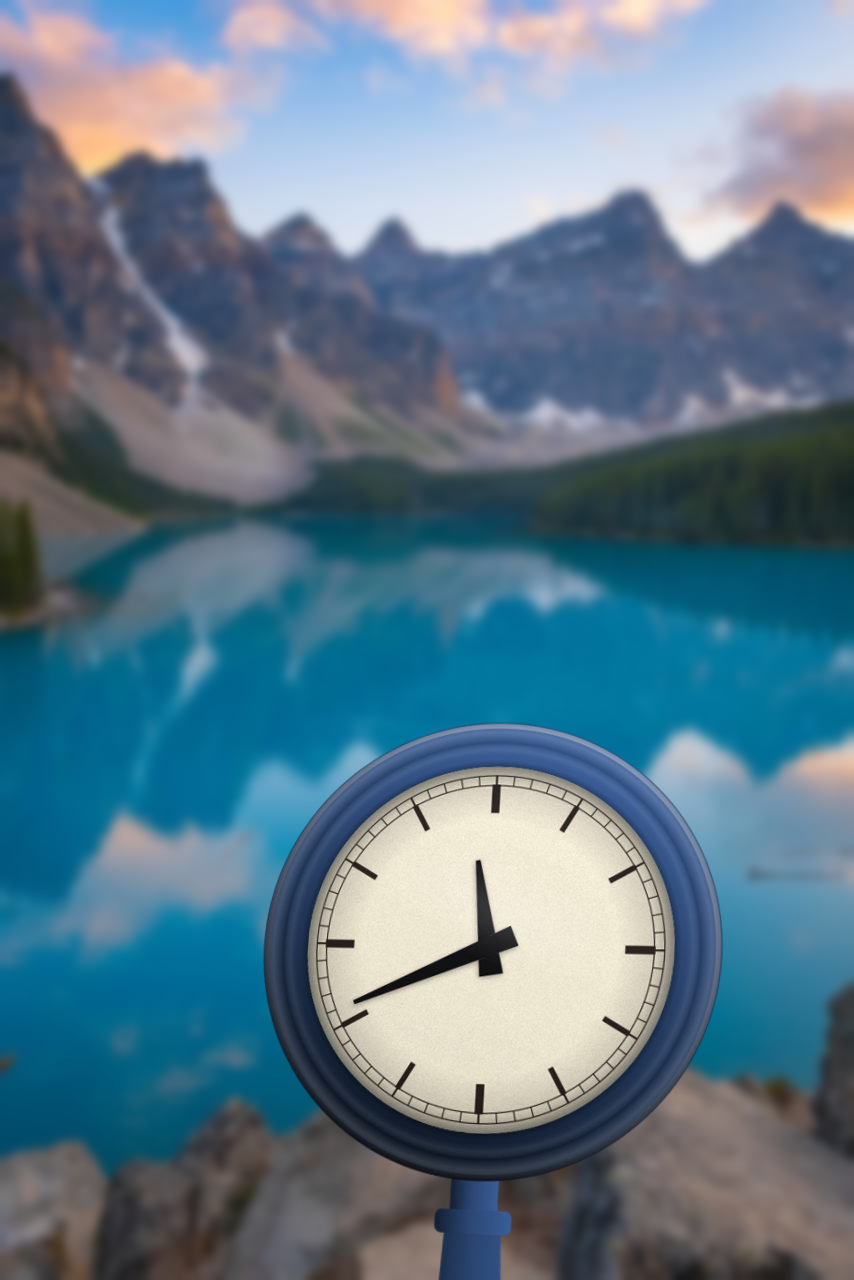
11.41
